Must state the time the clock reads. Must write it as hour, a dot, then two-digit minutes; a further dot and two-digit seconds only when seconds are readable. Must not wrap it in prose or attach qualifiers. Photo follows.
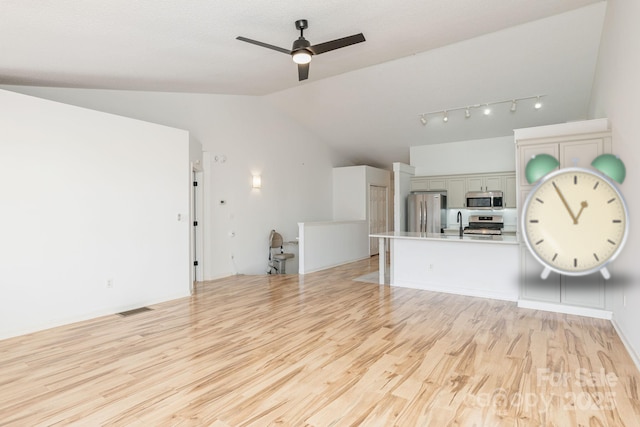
12.55
